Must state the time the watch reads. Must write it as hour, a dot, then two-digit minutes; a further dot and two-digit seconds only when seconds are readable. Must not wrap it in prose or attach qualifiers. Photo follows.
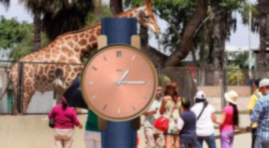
1.15
